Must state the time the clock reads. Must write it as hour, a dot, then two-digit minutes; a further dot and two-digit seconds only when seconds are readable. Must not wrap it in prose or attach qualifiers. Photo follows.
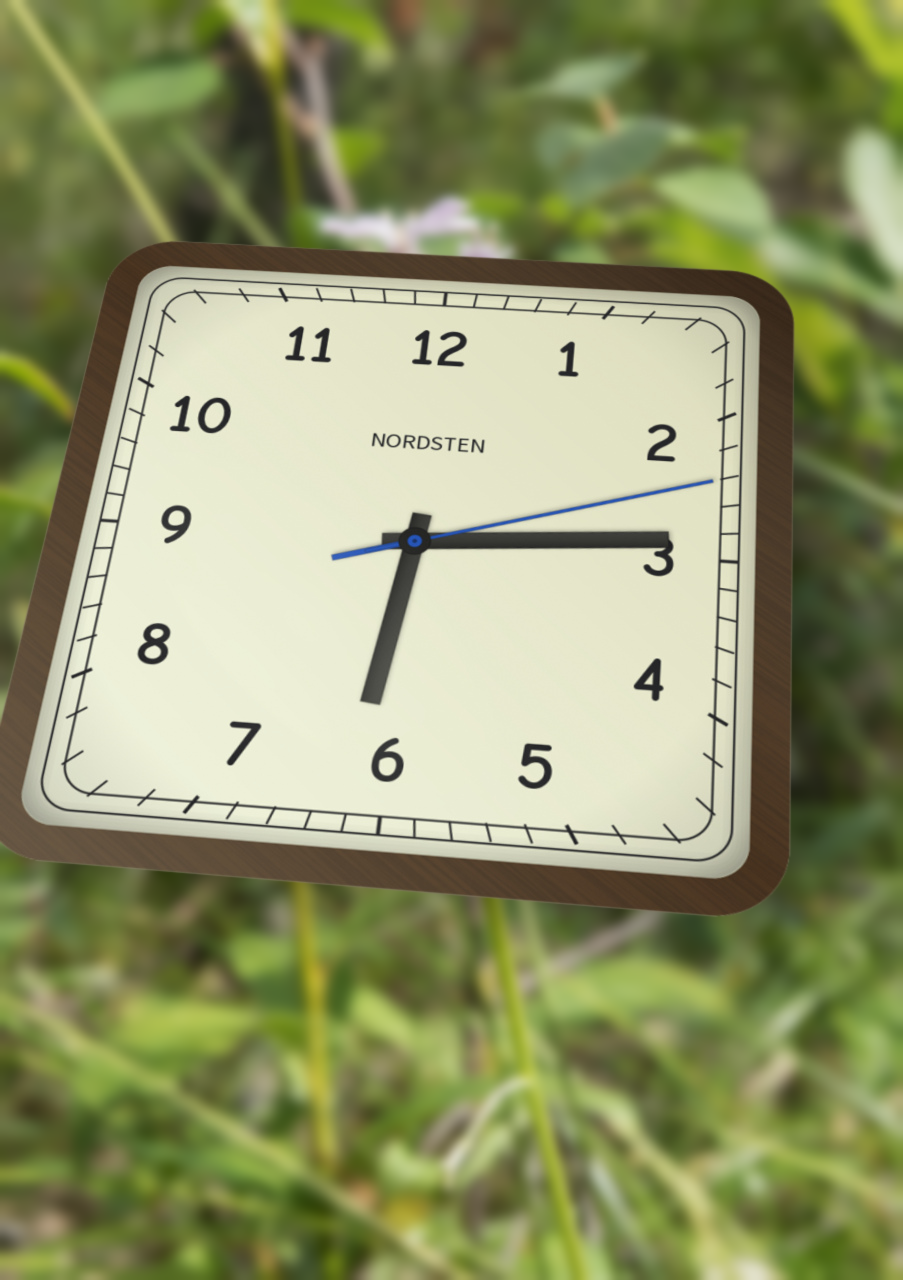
6.14.12
